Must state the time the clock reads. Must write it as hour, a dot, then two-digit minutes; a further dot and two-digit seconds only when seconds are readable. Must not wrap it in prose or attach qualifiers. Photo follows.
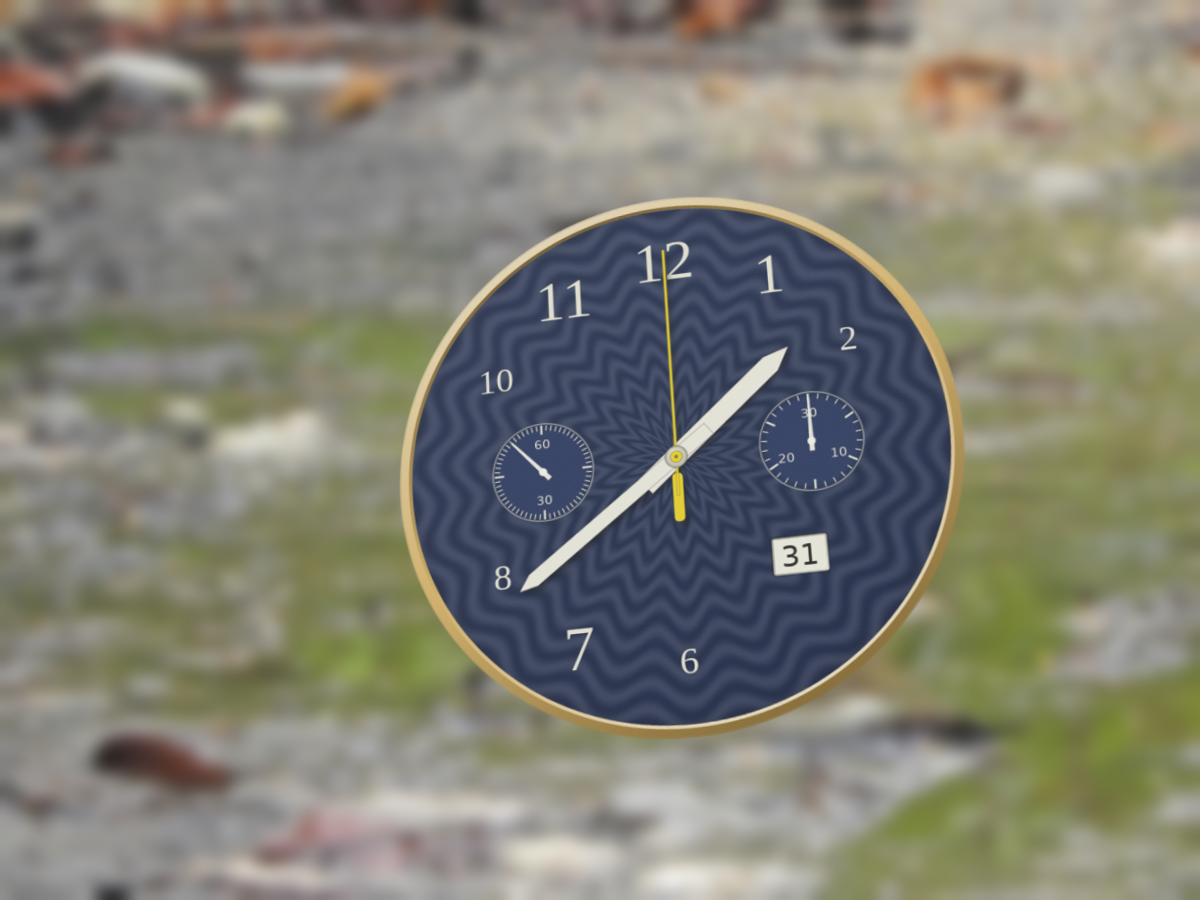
1.38.53
